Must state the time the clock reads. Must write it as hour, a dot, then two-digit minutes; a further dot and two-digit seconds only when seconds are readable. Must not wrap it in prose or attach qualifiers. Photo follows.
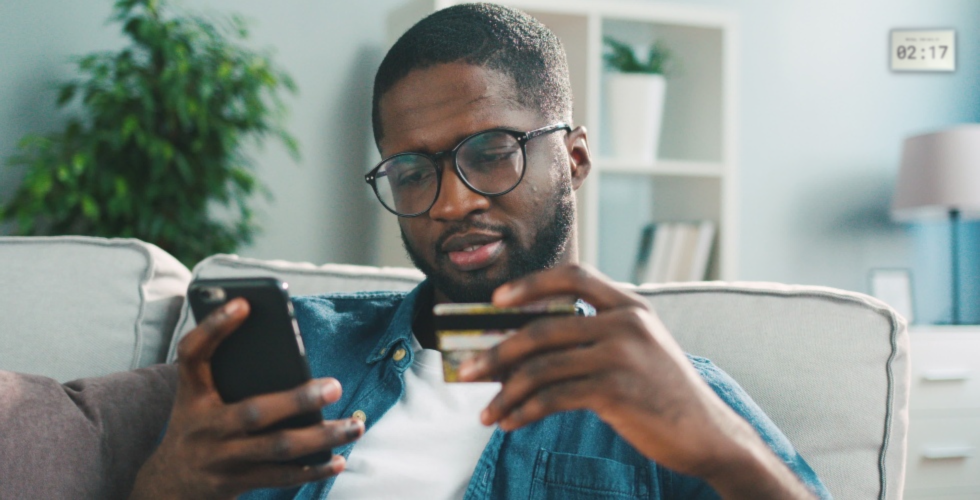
2.17
